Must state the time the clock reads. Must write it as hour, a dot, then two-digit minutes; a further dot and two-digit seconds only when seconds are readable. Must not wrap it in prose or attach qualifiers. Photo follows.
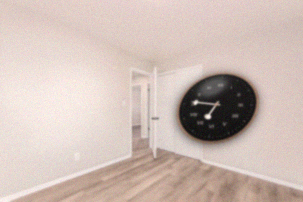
6.46
